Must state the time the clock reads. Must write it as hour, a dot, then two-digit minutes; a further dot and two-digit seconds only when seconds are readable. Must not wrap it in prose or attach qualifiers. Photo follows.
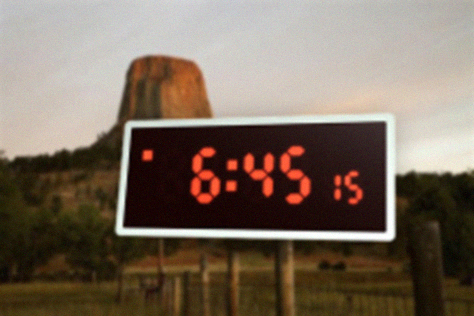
6.45.15
